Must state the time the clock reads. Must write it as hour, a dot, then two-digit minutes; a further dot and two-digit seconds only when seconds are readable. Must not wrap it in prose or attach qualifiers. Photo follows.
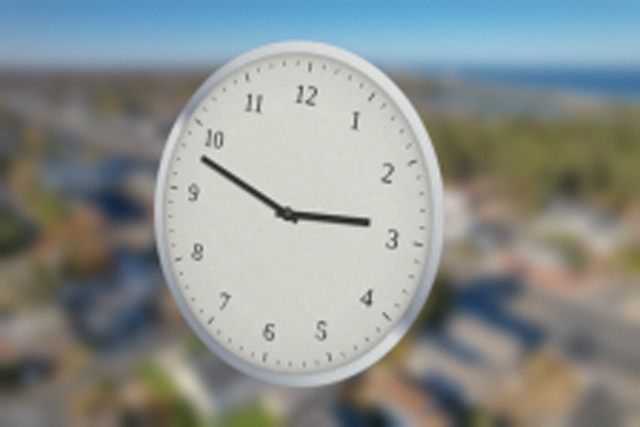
2.48
